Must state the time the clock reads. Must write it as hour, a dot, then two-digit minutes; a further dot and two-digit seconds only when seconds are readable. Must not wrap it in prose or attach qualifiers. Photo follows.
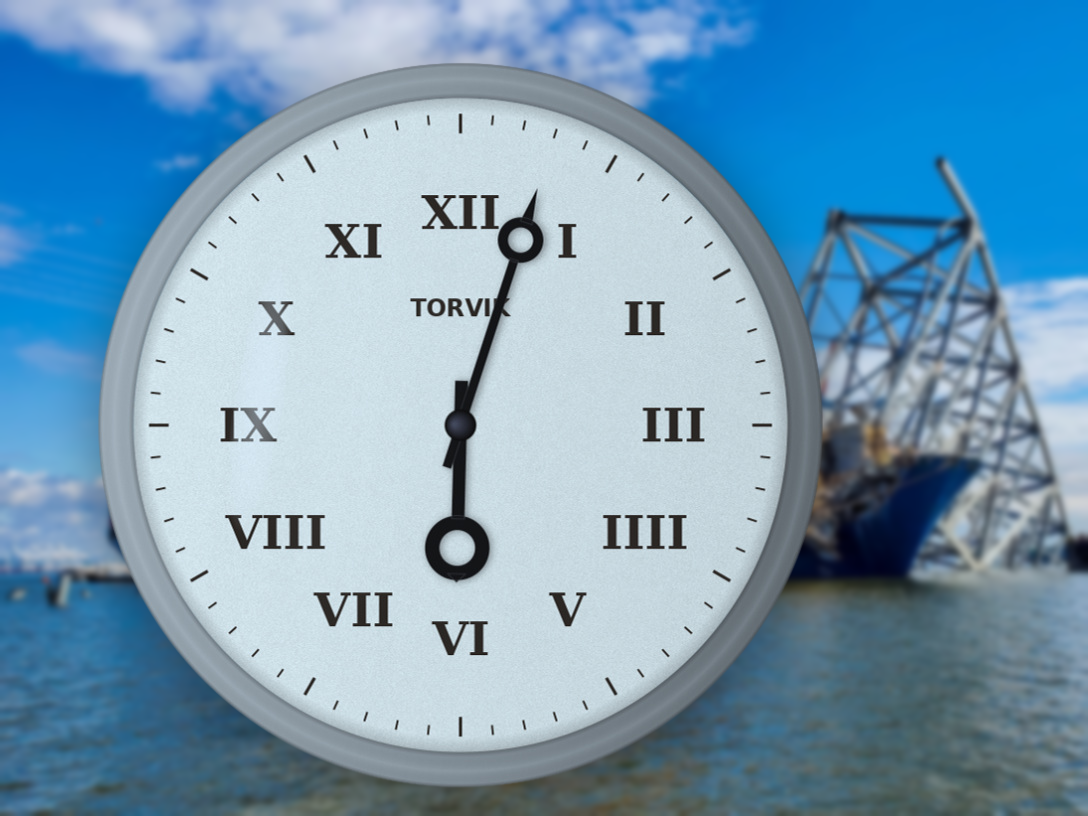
6.03
